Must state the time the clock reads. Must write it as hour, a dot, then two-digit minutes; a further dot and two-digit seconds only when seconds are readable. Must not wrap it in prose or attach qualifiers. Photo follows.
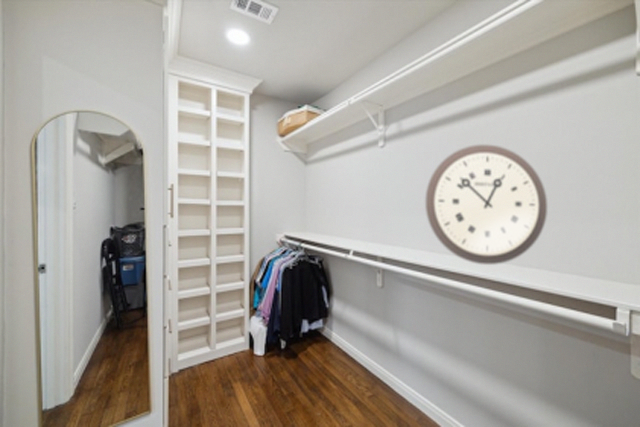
12.52
